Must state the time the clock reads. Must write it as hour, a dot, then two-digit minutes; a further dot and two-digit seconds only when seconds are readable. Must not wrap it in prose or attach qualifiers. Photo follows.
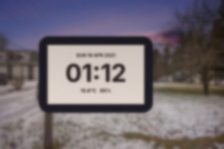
1.12
